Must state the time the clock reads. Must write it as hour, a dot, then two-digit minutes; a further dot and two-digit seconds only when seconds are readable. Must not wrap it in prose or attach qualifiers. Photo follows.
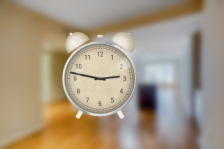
2.47
